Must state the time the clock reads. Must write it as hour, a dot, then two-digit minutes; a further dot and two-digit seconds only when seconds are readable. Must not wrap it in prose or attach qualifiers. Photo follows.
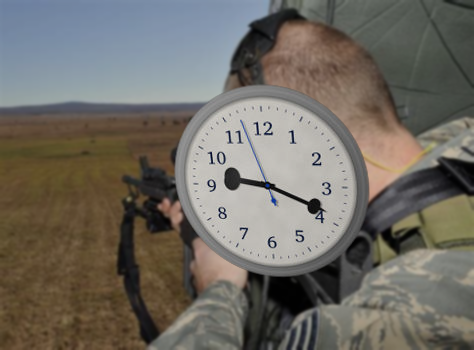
9.18.57
